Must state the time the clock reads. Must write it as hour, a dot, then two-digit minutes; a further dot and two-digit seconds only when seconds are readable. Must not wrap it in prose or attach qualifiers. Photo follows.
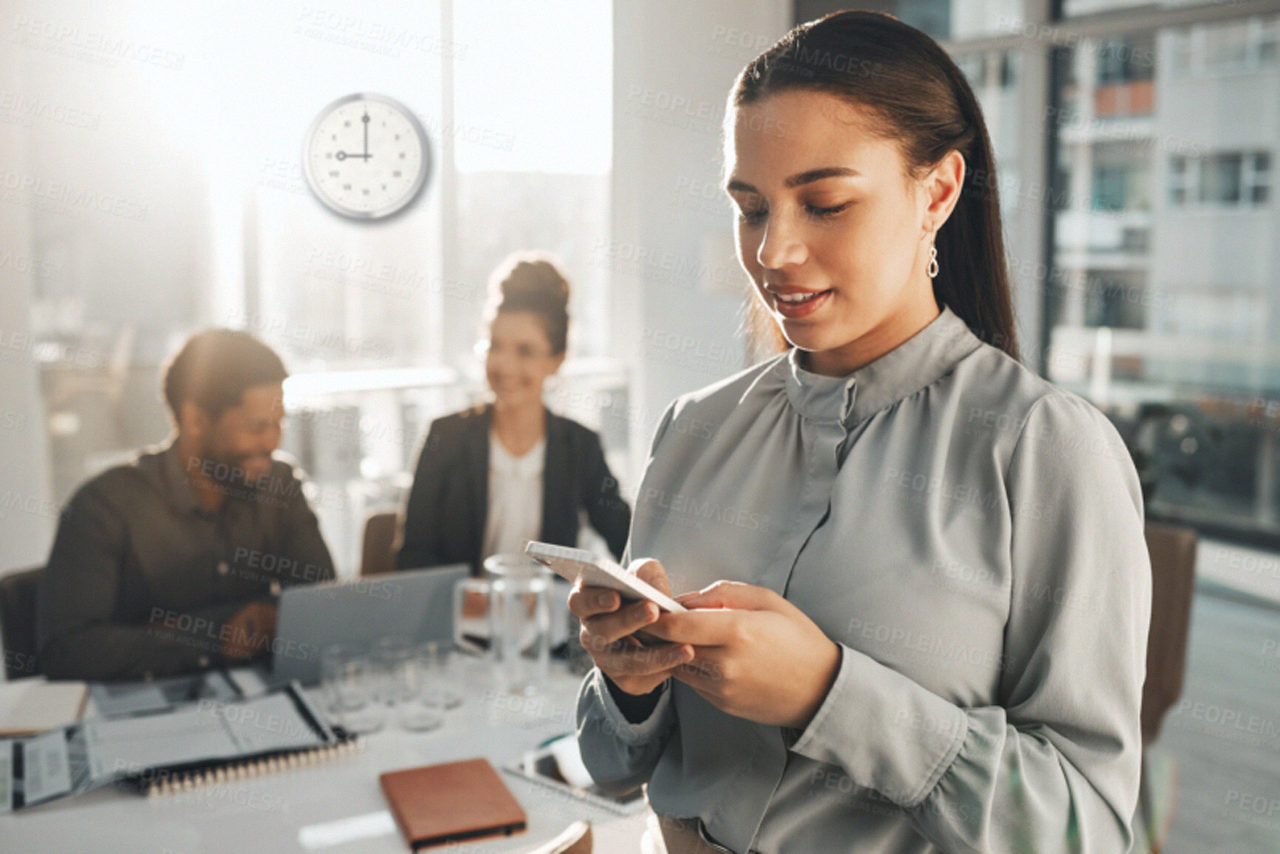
9.00
